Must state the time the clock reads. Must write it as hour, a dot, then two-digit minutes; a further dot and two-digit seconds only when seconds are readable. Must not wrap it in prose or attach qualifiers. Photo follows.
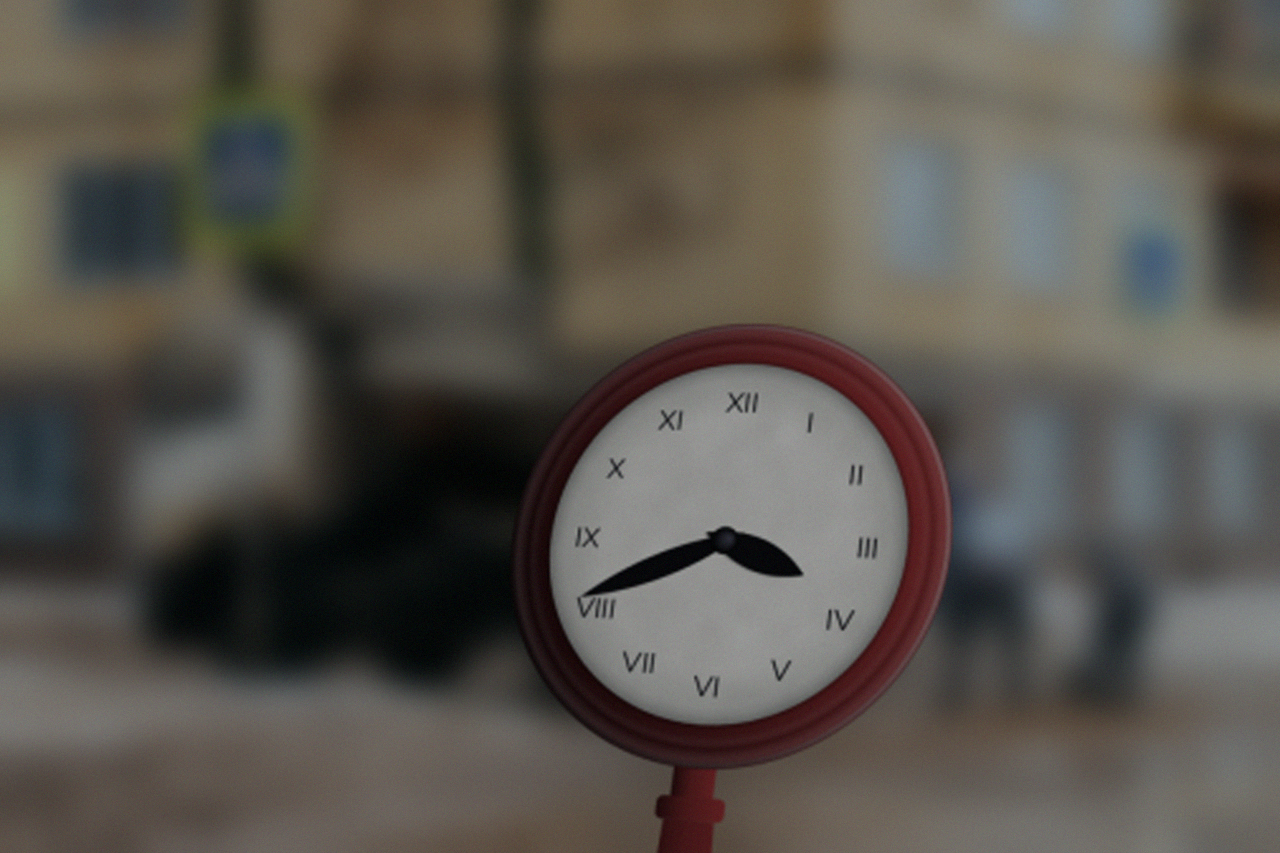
3.41
